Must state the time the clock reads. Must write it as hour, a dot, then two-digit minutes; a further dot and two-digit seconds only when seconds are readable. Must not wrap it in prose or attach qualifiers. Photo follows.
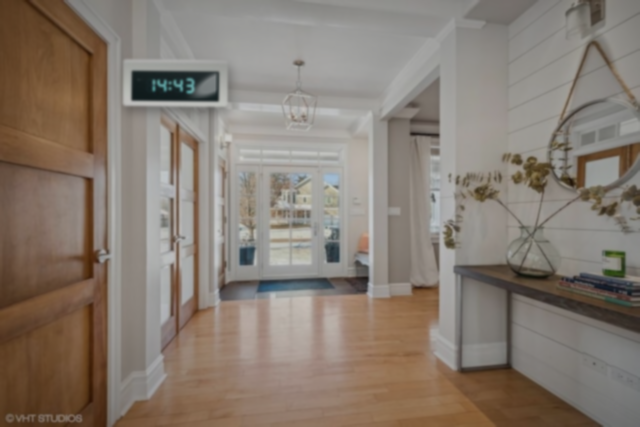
14.43
